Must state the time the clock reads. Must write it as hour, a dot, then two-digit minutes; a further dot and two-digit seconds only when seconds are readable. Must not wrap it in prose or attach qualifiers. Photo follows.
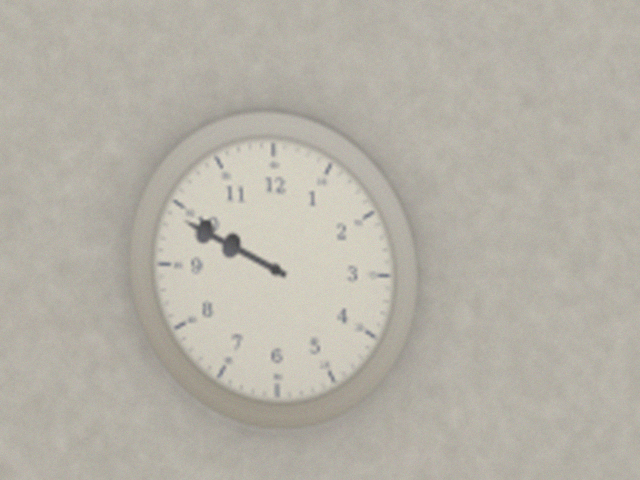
9.49
